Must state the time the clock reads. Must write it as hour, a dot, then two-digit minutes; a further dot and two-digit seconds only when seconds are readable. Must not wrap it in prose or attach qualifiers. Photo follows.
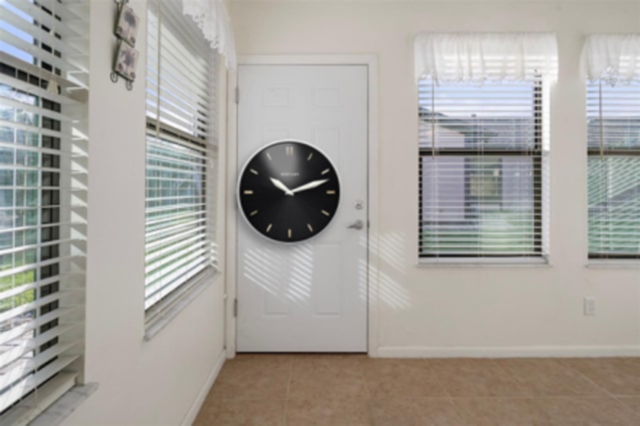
10.12
